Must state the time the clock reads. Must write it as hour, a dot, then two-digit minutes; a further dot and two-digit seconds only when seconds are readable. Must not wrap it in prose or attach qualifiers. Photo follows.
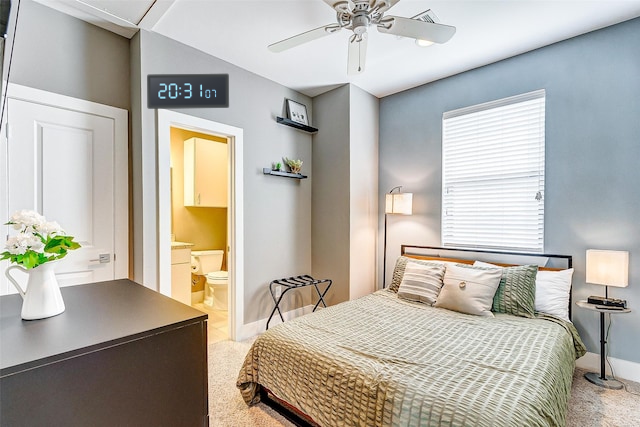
20.31.07
